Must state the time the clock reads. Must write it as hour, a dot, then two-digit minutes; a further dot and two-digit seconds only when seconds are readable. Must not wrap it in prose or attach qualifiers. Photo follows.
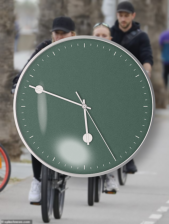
5.48.25
